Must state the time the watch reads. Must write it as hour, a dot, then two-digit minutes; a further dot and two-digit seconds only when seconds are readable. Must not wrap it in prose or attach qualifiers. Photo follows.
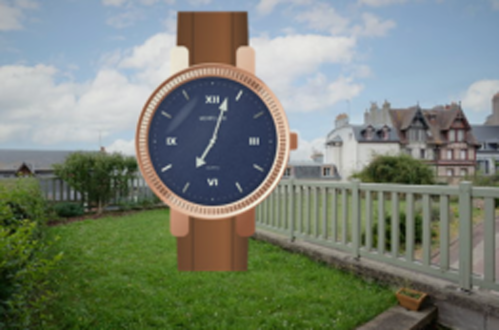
7.03
